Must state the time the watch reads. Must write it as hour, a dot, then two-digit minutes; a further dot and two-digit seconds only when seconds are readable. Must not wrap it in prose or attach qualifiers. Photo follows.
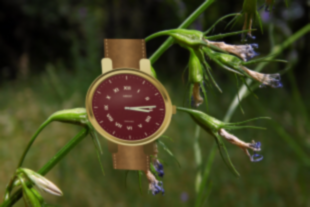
3.14
